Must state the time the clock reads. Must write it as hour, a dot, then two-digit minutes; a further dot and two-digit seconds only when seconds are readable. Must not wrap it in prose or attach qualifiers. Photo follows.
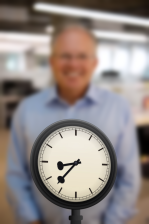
8.37
